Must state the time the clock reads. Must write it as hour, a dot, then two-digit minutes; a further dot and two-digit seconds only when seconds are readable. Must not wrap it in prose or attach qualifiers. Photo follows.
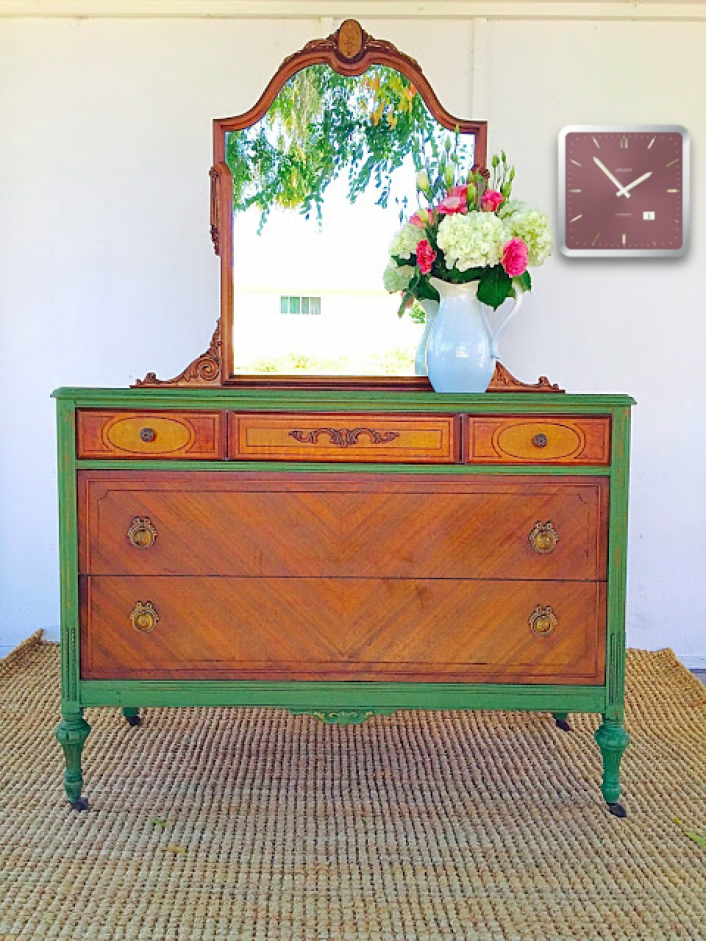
1.53
